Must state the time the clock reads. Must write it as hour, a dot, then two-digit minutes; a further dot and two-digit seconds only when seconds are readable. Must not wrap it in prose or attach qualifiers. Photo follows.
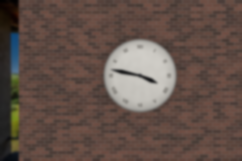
3.47
